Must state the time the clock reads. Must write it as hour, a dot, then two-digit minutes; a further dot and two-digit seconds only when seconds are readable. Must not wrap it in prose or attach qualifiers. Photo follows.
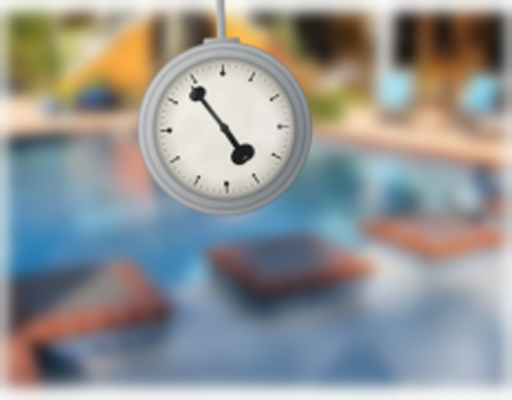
4.54
